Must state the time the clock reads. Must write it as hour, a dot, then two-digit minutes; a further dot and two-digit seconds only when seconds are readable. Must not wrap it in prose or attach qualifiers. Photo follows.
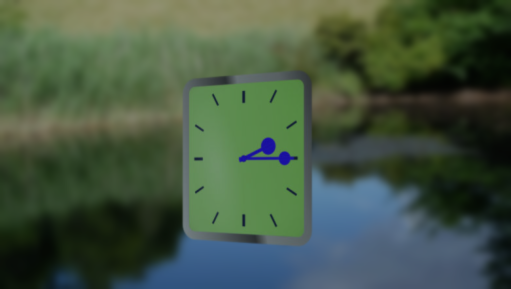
2.15
